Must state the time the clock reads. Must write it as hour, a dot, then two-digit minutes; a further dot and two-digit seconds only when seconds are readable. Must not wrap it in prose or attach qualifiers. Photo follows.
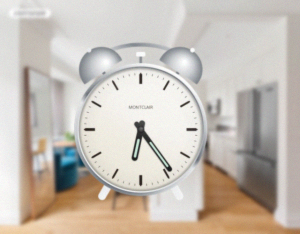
6.24
